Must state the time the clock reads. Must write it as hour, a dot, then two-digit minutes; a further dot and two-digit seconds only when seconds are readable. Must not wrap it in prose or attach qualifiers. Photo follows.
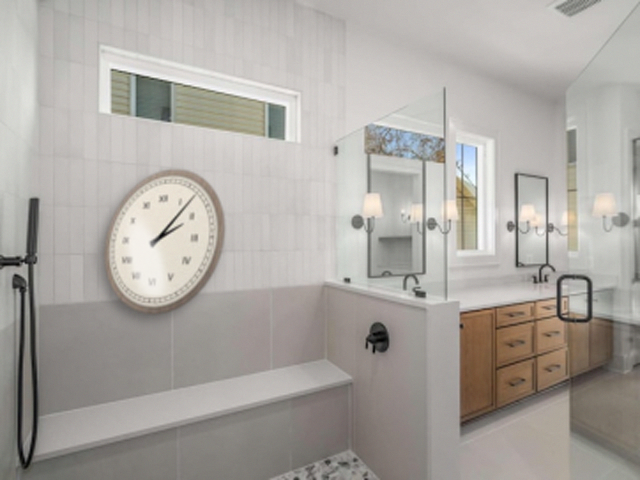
2.07
